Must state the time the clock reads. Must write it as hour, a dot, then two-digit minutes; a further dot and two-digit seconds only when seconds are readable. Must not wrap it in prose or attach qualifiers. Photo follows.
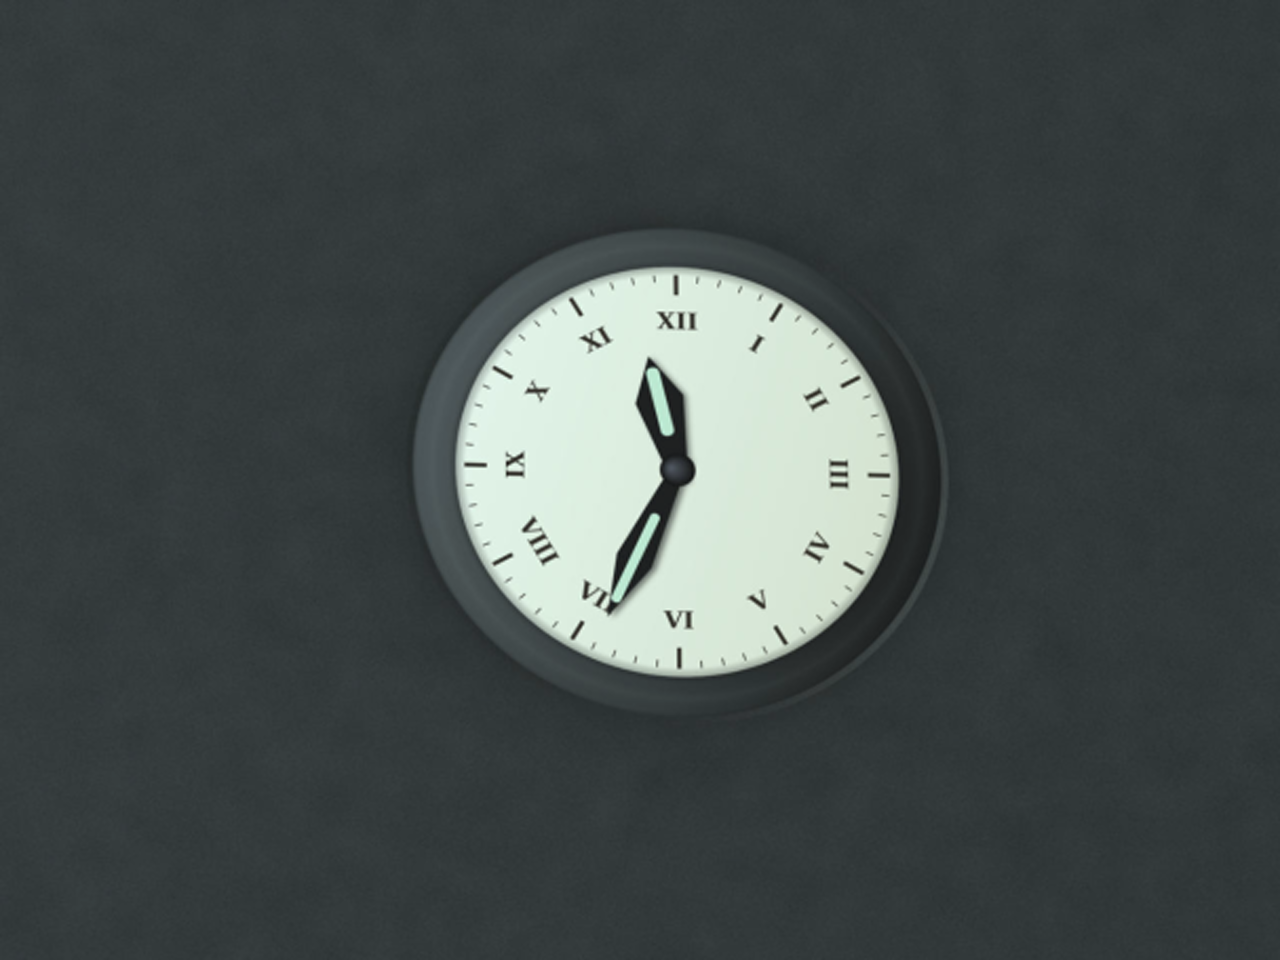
11.34
